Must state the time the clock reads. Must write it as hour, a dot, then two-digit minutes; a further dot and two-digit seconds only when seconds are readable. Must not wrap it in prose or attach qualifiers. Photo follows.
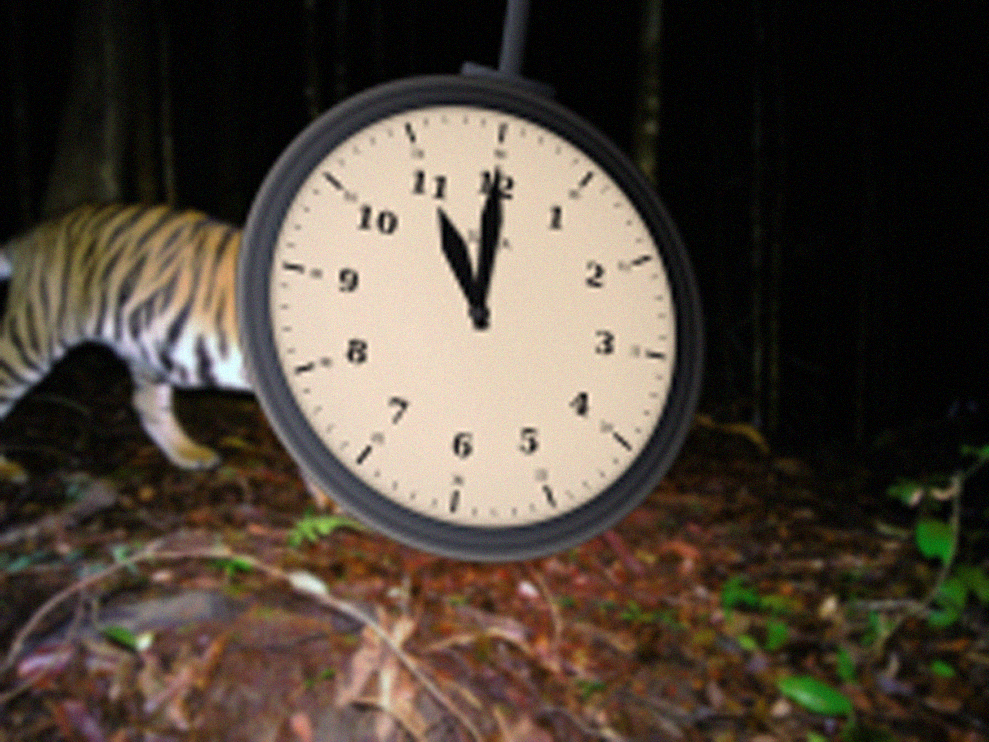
11.00
